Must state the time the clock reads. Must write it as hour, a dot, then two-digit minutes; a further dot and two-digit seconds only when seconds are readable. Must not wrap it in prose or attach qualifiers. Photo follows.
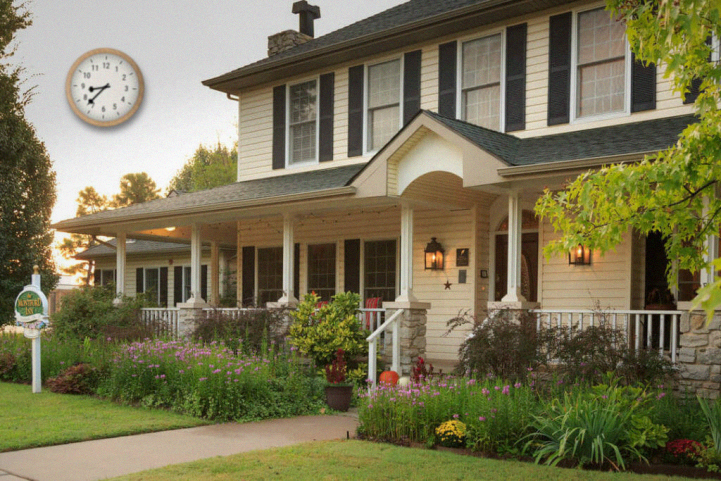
8.37
